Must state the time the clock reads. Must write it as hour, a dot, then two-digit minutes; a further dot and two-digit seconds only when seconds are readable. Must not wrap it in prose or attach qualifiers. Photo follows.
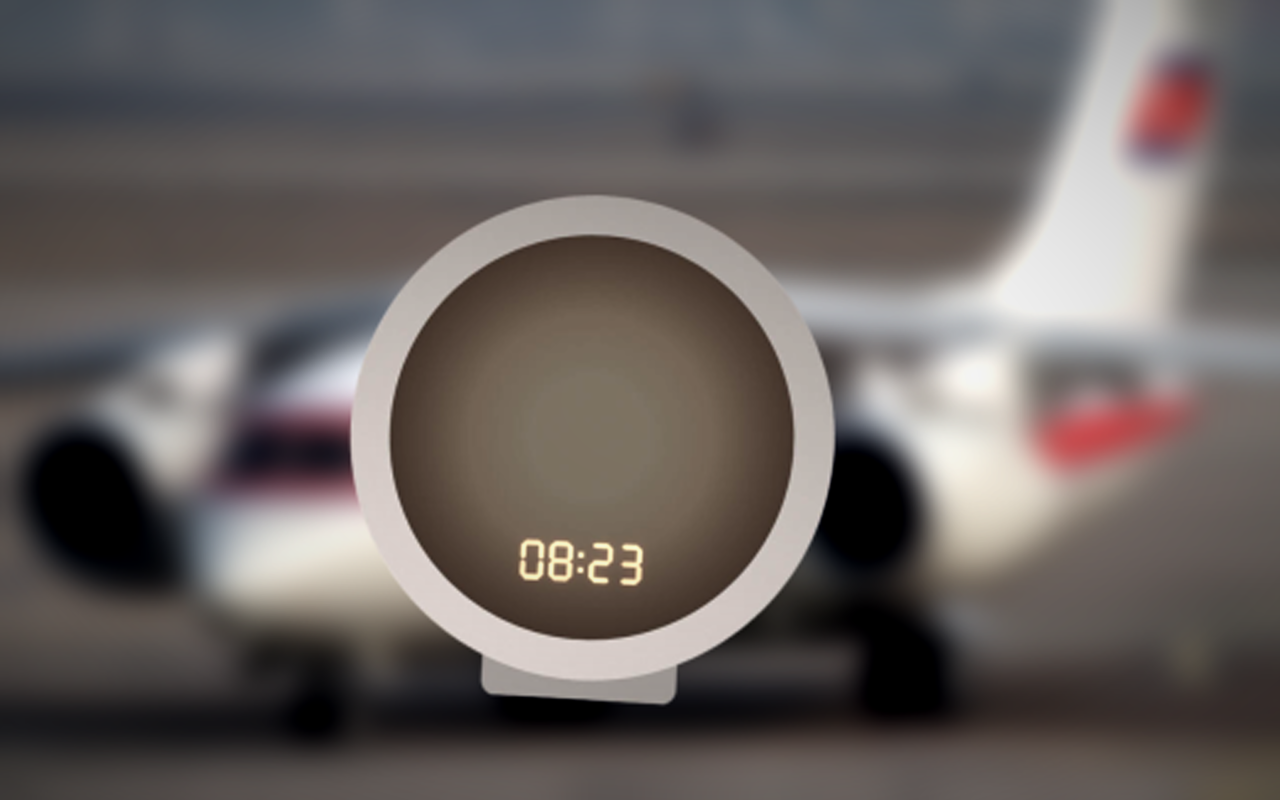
8.23
